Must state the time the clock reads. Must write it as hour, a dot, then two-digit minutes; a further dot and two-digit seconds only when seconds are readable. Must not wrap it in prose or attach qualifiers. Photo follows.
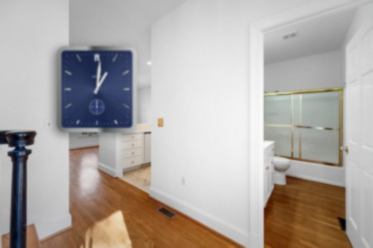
1.01
